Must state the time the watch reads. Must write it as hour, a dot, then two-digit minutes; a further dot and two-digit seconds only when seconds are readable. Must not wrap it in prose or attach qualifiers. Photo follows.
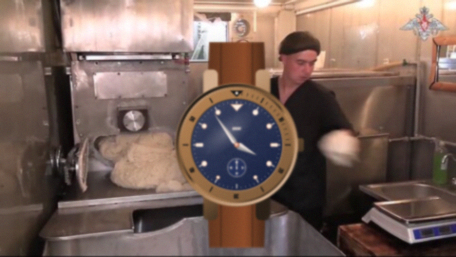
3.54
